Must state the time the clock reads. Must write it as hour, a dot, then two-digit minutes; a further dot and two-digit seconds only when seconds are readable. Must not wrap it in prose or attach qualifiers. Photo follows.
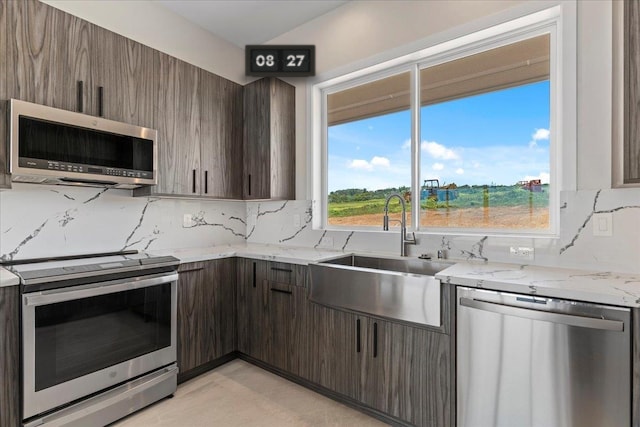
8.27
